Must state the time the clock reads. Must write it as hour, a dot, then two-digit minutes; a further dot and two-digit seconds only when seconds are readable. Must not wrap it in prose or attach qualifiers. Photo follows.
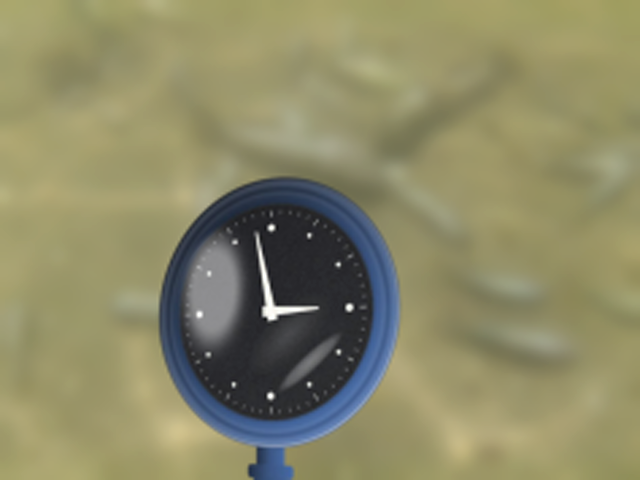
2.58
